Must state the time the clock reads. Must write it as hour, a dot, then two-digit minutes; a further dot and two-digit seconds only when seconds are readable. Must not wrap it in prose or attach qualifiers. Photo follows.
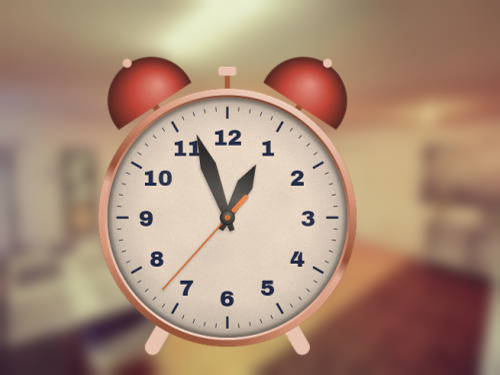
12.56.37
